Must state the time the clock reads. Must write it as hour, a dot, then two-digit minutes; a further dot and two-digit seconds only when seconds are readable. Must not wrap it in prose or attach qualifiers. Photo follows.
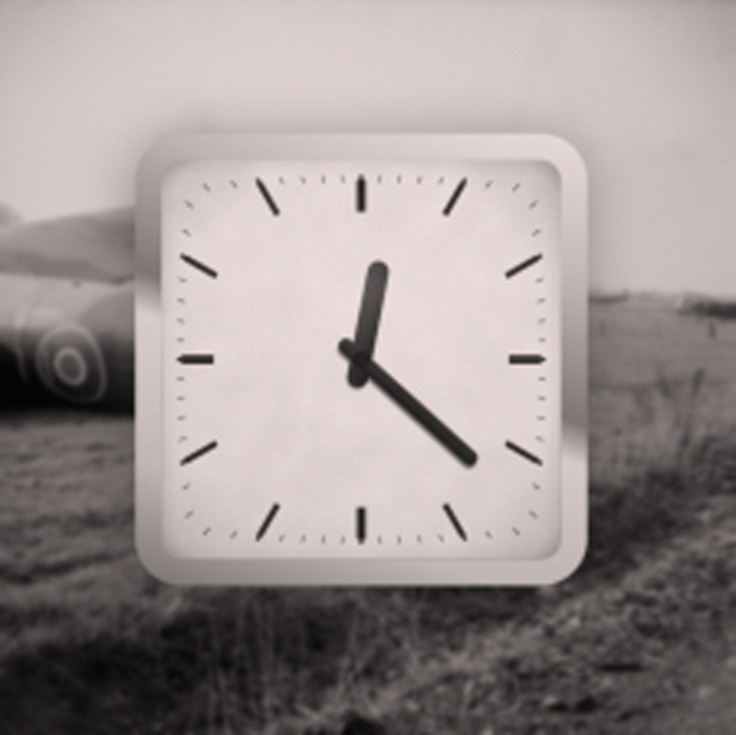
12.22
